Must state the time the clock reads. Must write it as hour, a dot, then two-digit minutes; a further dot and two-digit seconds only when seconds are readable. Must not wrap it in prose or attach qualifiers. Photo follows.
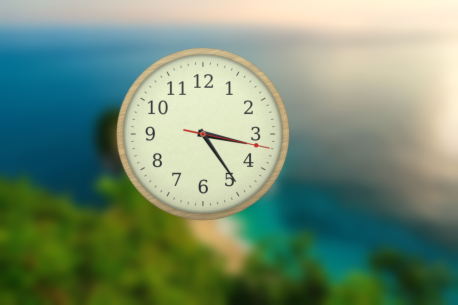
3.24.17
